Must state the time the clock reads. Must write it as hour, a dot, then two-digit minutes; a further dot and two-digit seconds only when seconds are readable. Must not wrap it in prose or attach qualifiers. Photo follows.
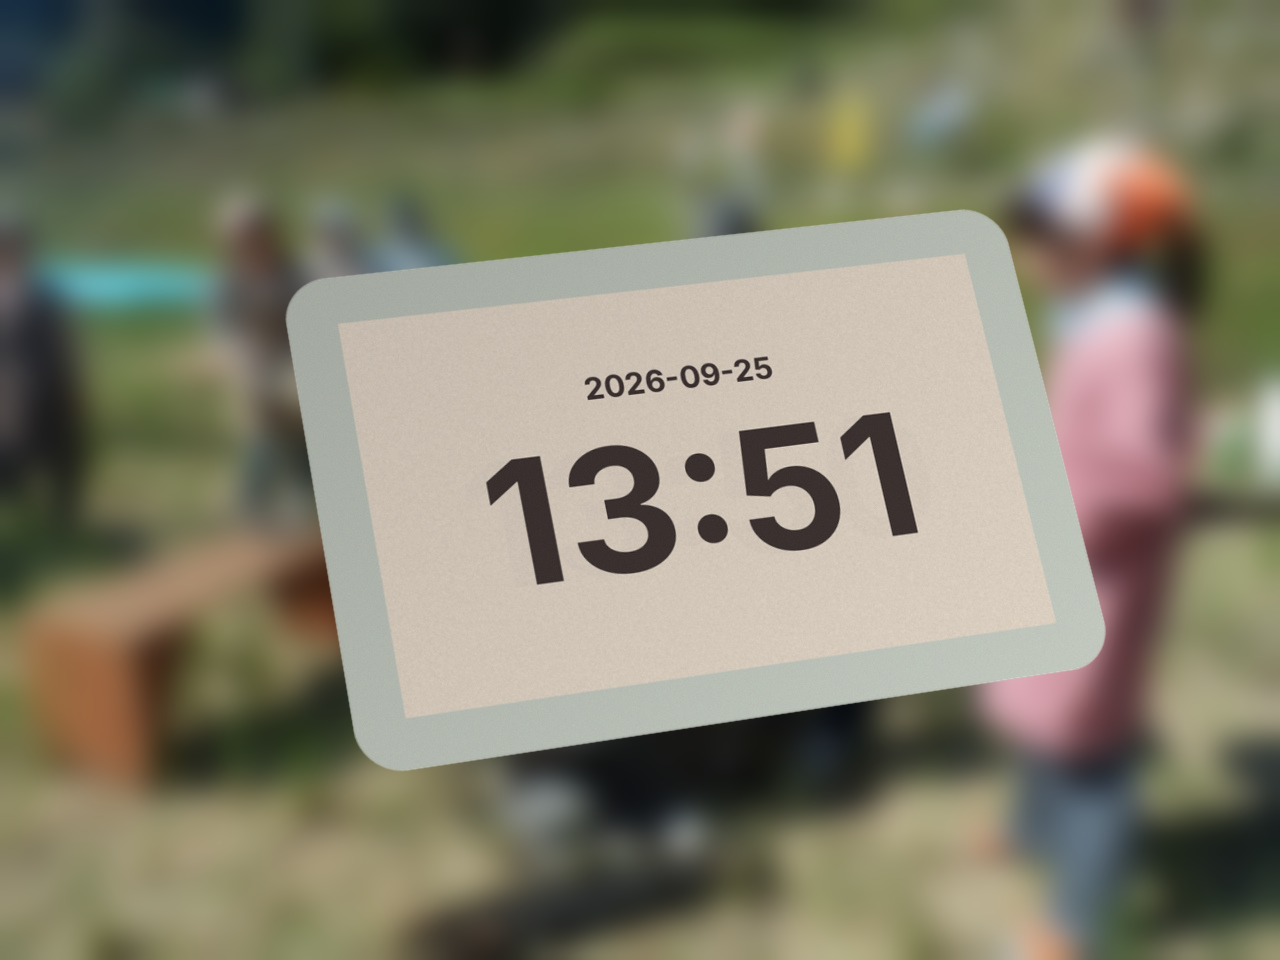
13.51
